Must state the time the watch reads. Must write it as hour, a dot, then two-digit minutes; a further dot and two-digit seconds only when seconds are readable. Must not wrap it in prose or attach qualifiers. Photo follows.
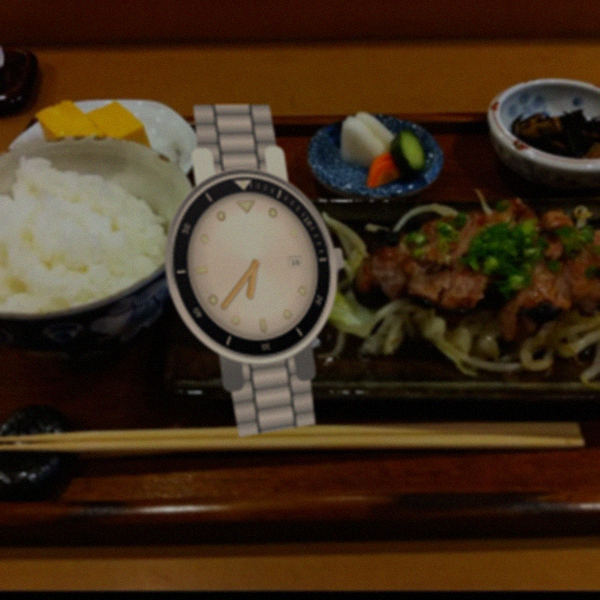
6.38
